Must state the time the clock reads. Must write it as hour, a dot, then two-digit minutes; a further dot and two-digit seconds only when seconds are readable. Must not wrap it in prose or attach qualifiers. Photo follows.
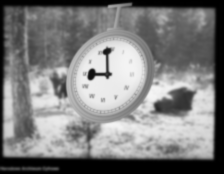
8.58
